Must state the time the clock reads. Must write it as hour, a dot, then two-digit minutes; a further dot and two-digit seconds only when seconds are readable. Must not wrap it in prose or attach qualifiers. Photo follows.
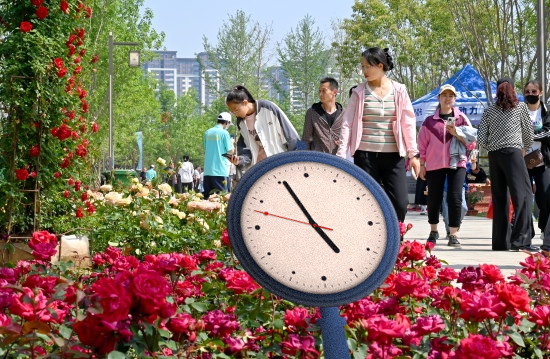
4.55.48
